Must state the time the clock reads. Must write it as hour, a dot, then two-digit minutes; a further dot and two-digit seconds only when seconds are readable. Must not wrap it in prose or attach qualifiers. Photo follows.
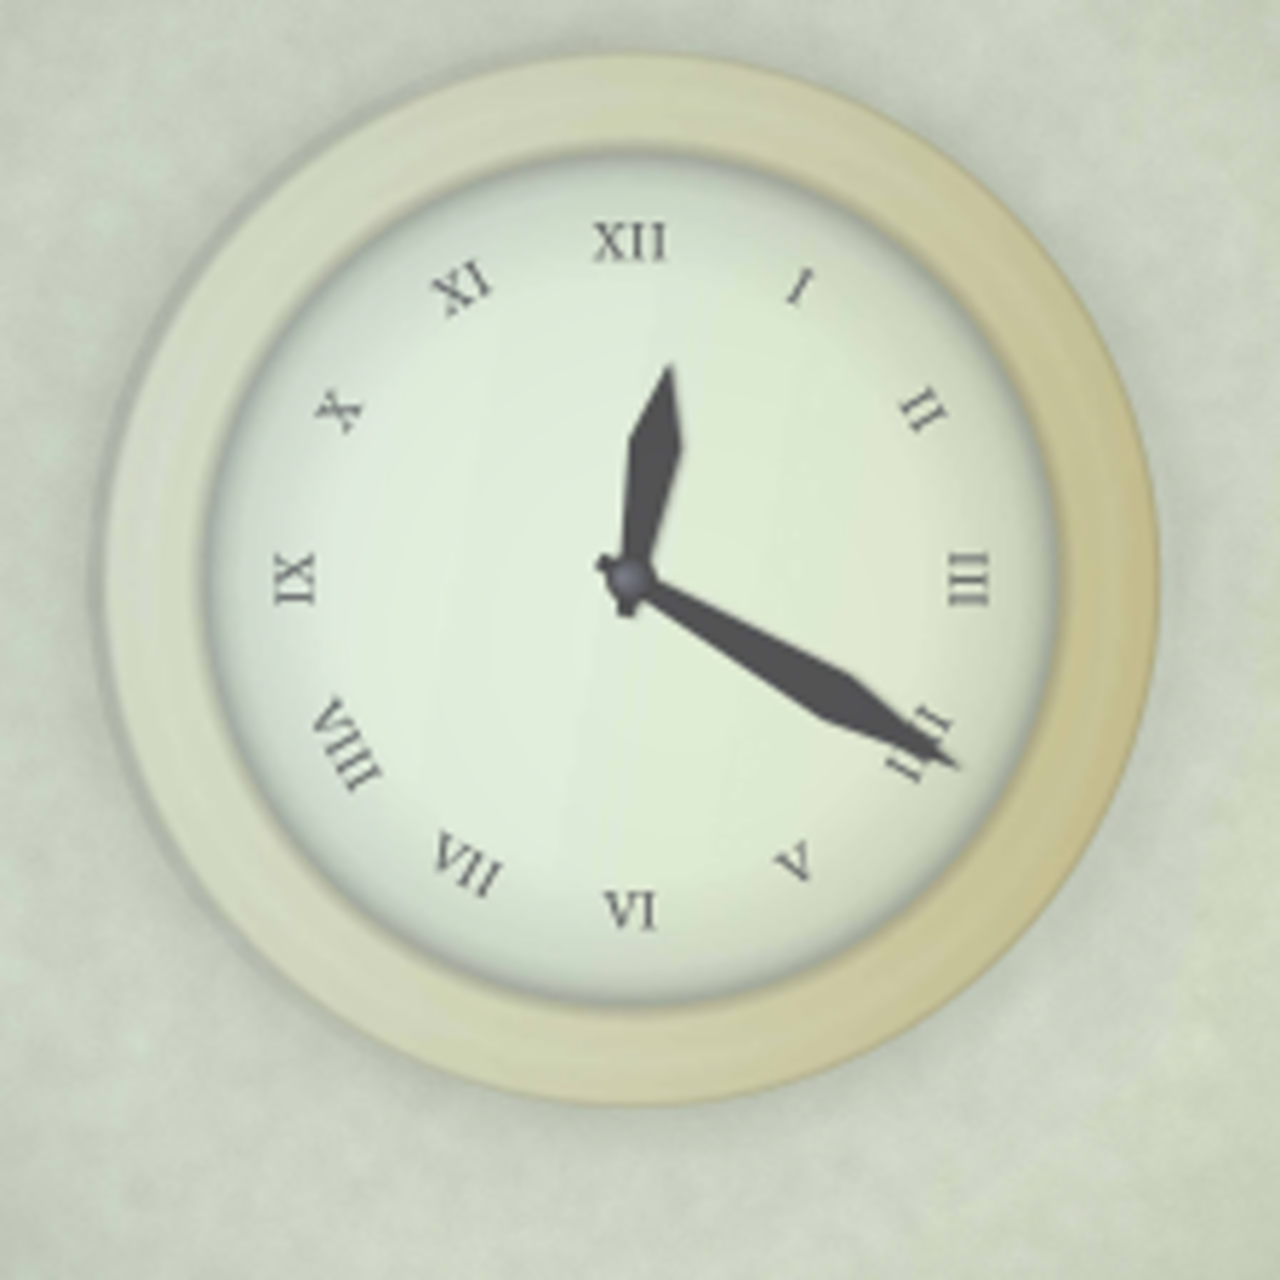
12.20
